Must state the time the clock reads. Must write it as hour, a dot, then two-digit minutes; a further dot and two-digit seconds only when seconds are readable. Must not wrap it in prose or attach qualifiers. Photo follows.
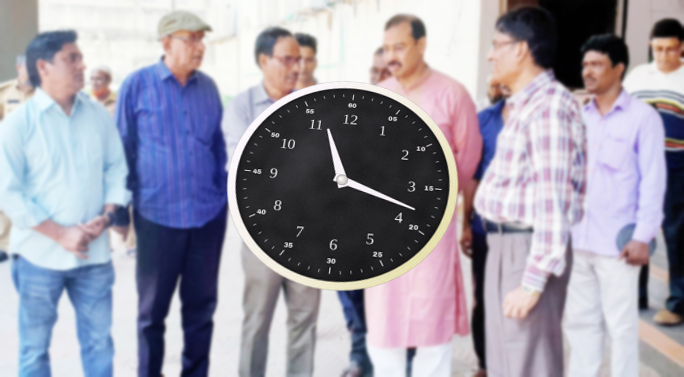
11.18
